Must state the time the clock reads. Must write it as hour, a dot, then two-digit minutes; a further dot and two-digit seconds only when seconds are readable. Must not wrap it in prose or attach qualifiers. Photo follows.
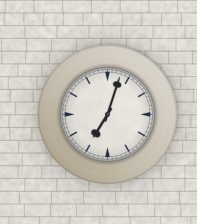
7.03
